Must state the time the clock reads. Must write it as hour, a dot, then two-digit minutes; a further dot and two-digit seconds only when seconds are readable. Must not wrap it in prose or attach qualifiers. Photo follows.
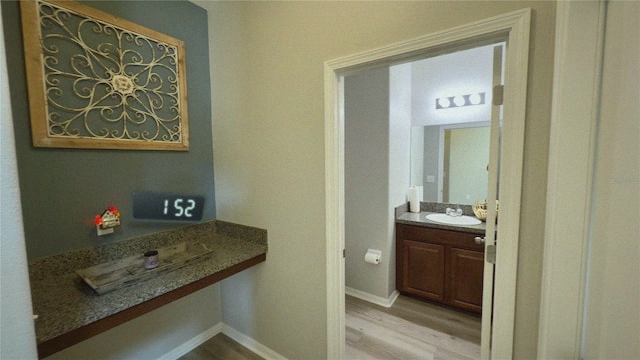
1.52
